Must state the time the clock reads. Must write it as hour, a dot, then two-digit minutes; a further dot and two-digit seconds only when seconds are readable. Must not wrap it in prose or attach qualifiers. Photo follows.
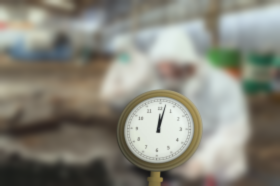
12.02
